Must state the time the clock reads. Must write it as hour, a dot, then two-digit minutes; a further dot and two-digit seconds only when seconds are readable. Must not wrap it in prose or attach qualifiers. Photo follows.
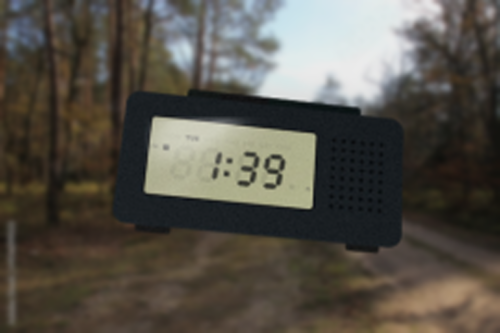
1.39
